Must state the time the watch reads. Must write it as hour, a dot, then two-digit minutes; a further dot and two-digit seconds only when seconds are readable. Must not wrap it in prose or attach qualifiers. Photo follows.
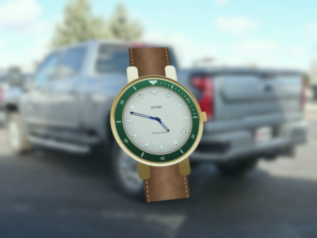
4.48
